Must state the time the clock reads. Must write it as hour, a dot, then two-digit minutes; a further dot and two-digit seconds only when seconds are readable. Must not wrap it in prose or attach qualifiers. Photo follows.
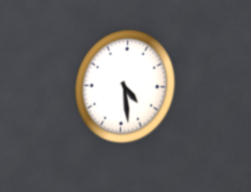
4.28
